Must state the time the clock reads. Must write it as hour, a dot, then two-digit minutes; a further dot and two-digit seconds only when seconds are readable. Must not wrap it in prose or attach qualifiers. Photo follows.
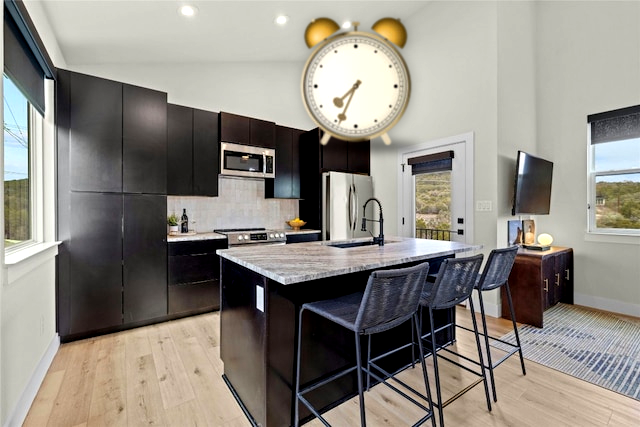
7.34
